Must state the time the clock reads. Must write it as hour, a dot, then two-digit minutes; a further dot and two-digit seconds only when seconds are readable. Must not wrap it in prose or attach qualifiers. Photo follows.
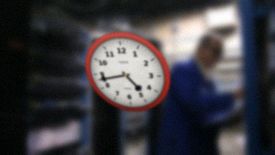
4.43
